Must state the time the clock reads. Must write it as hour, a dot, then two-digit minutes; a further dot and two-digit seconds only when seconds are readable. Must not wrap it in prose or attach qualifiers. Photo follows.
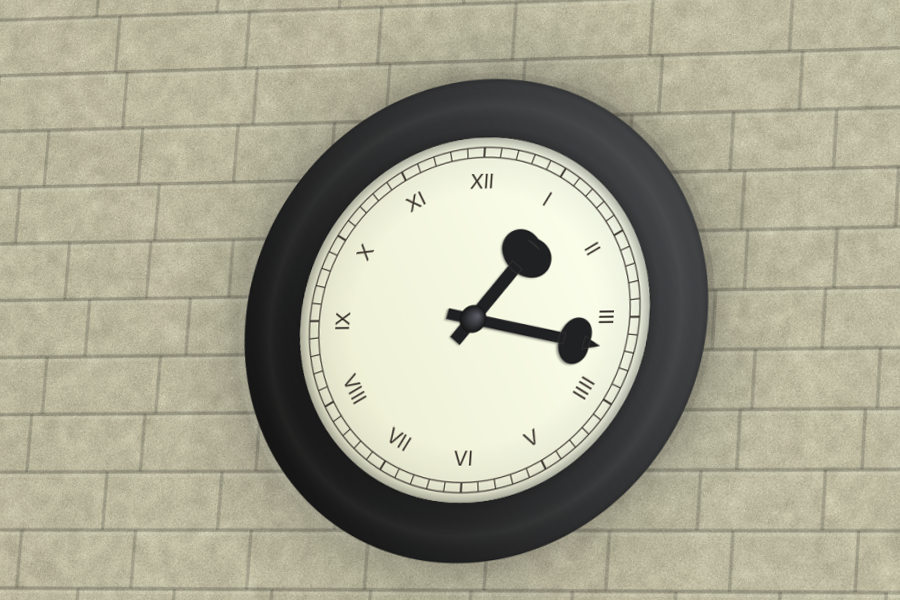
1.17
